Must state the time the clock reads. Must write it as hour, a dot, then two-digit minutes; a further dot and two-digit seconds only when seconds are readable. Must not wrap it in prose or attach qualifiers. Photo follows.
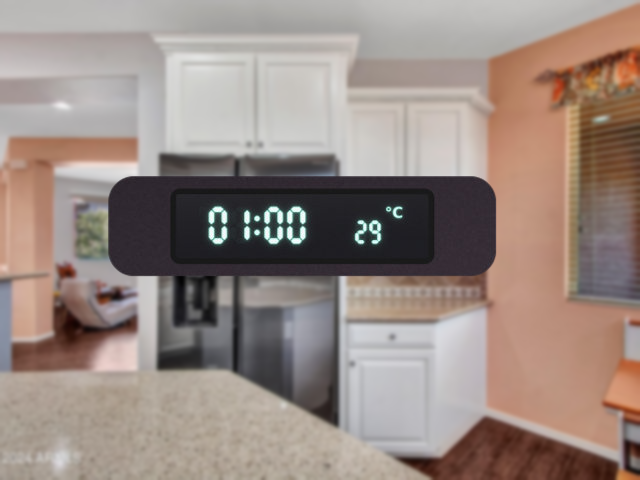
1.00
